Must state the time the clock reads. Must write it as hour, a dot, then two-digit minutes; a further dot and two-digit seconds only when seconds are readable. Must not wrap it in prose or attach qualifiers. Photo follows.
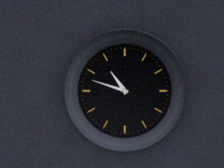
10.48
